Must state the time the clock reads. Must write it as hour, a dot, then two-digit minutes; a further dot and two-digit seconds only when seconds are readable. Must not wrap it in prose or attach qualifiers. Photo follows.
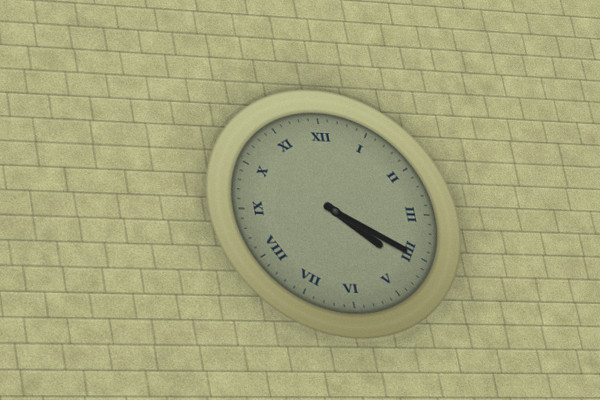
4.20
